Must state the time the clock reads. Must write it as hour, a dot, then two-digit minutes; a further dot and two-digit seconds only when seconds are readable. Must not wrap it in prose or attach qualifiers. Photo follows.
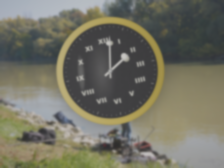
2.02
